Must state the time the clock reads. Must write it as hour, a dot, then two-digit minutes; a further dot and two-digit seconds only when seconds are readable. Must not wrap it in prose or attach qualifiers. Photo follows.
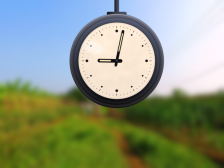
9.02
